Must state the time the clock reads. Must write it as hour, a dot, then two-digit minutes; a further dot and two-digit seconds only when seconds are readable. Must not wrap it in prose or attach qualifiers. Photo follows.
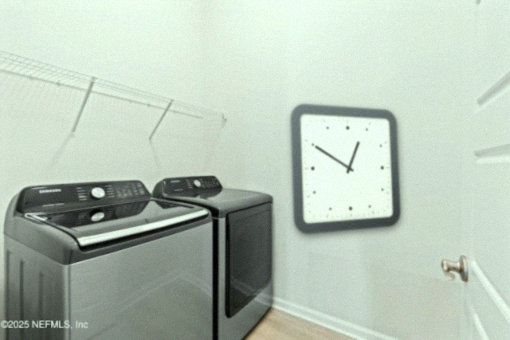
12.50
